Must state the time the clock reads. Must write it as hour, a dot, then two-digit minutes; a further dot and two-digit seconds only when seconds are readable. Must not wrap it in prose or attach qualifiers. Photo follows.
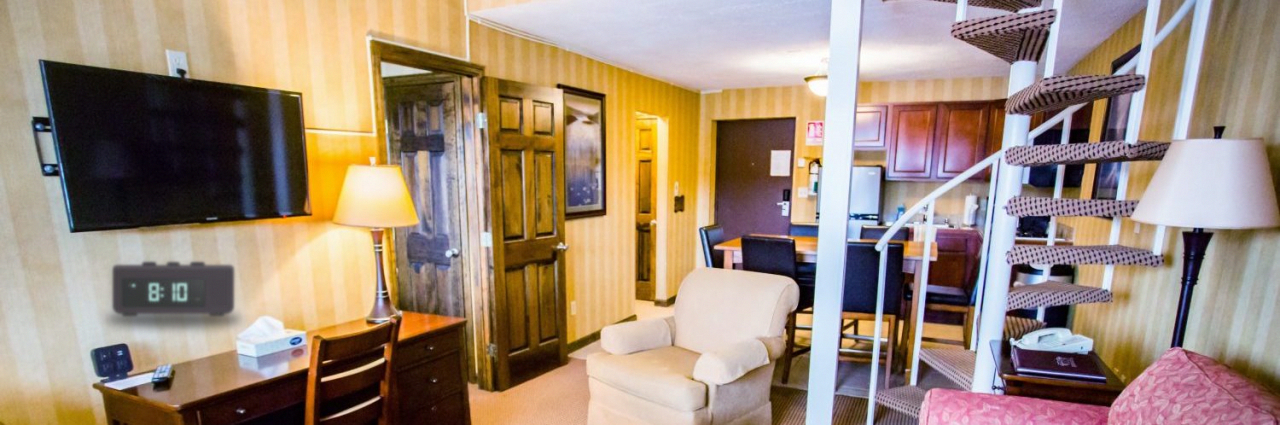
8.10
